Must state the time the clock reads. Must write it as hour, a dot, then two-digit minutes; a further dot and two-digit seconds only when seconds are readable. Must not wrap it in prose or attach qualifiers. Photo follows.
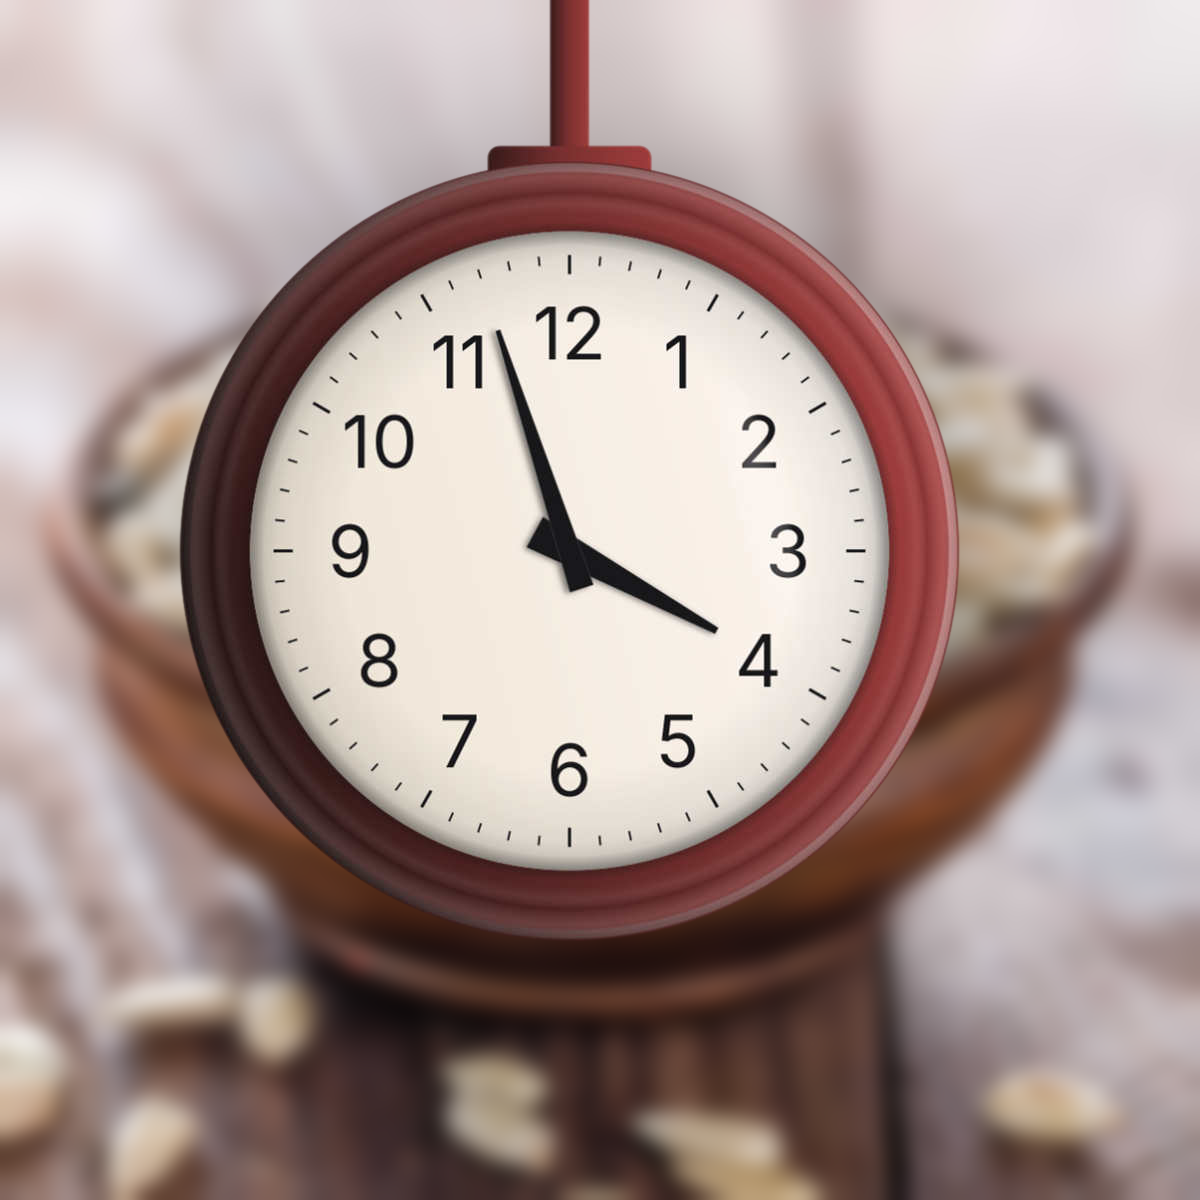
3.57
